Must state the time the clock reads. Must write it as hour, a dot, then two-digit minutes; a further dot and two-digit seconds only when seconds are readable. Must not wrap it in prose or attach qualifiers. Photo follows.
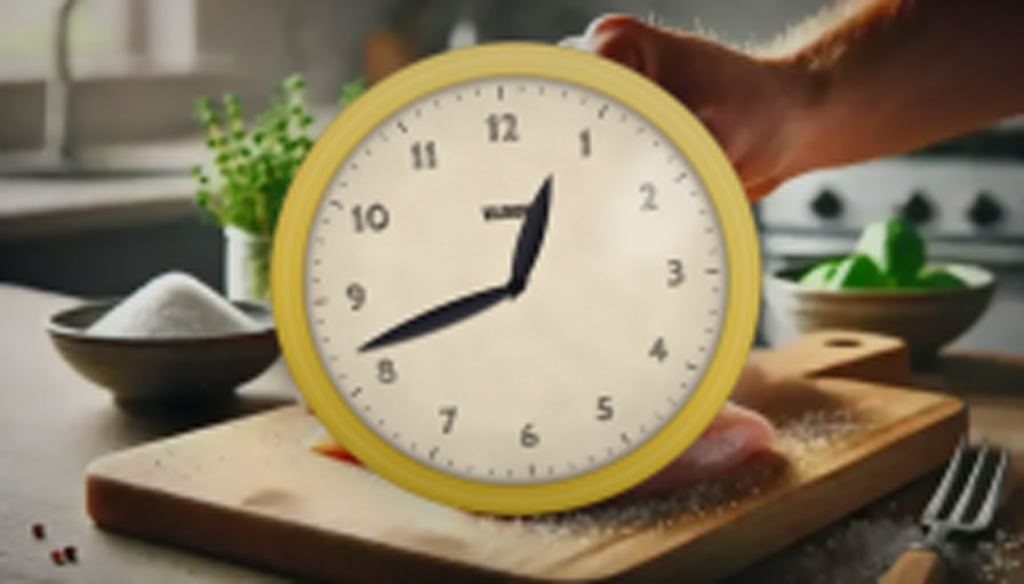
12.42
